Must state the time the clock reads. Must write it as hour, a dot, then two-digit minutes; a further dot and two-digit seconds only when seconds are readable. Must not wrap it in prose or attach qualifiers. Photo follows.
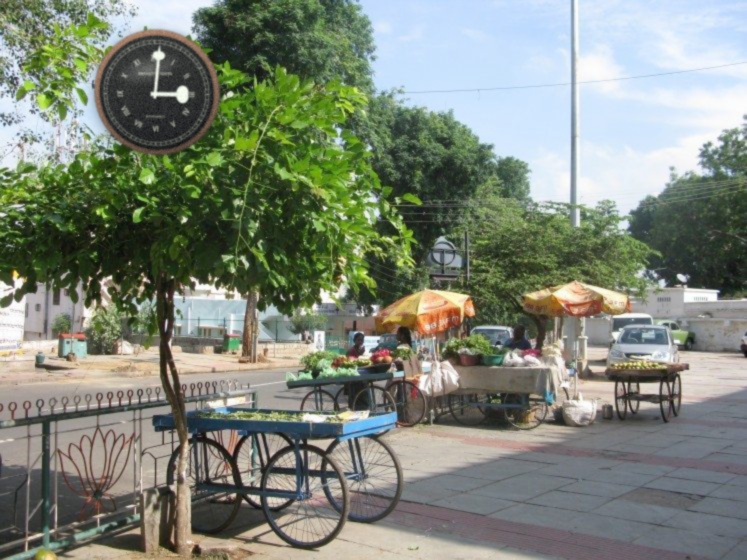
3.01
